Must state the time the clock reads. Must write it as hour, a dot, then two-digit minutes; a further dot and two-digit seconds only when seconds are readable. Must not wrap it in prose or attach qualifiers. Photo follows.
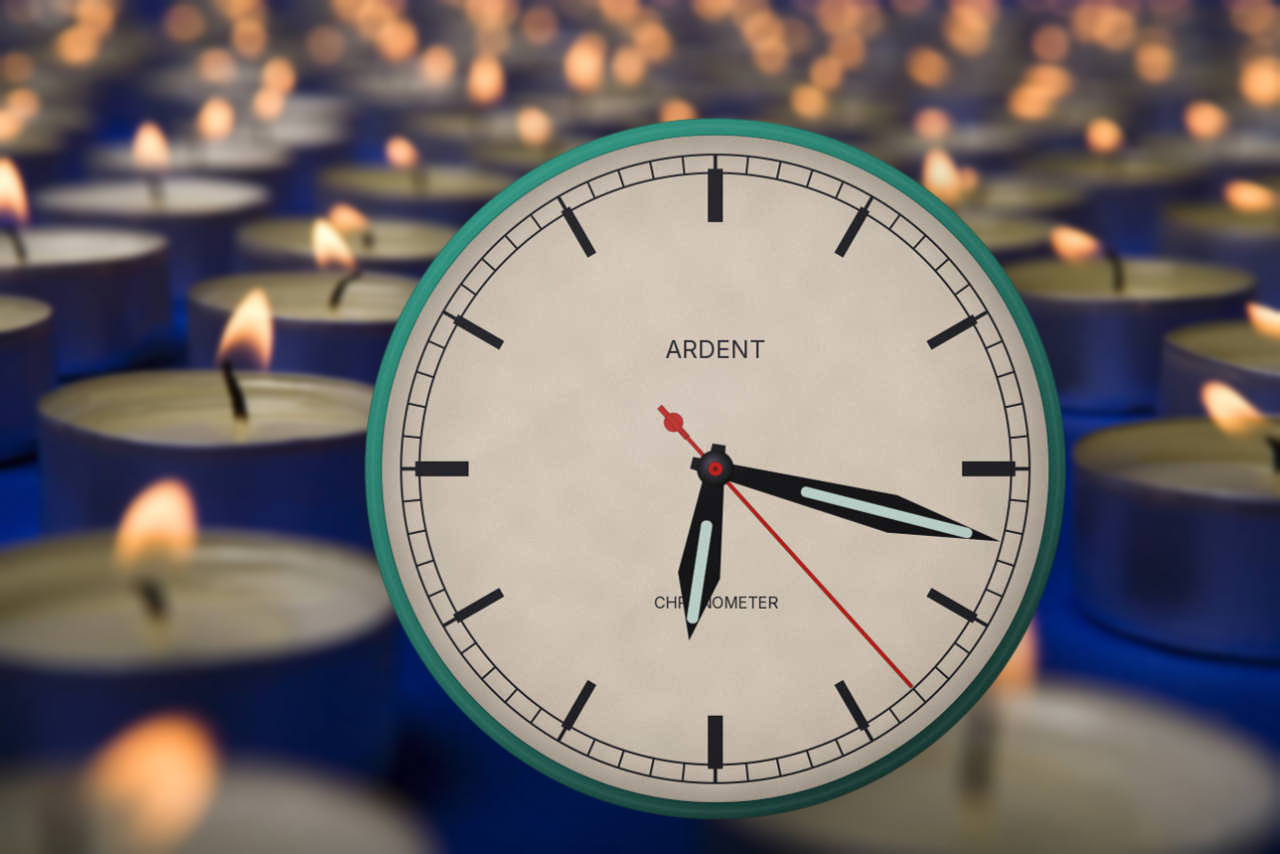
6.17.23
